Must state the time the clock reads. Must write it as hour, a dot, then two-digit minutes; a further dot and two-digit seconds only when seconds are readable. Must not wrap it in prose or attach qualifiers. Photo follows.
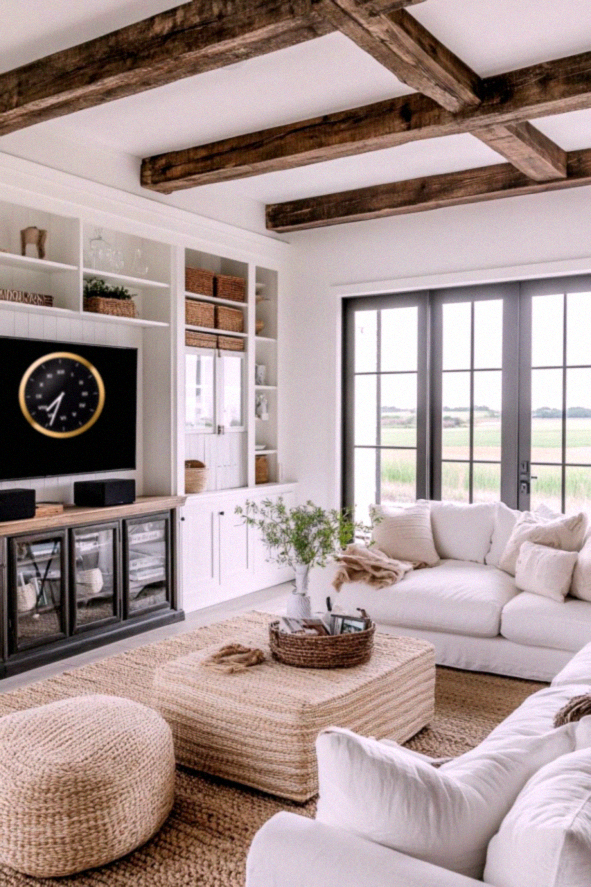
7.34
